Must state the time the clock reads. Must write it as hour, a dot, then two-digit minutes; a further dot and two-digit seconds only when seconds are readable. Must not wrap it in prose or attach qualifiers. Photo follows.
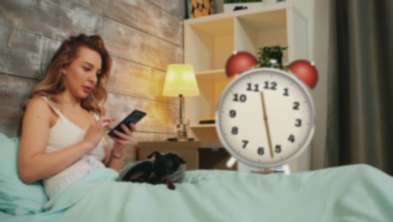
11.27
